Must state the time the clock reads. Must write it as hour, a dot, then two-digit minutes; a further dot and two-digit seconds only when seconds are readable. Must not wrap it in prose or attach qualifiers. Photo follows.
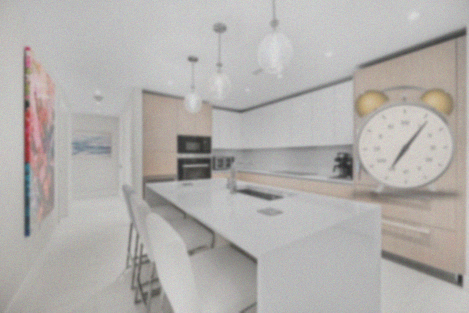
7.06
